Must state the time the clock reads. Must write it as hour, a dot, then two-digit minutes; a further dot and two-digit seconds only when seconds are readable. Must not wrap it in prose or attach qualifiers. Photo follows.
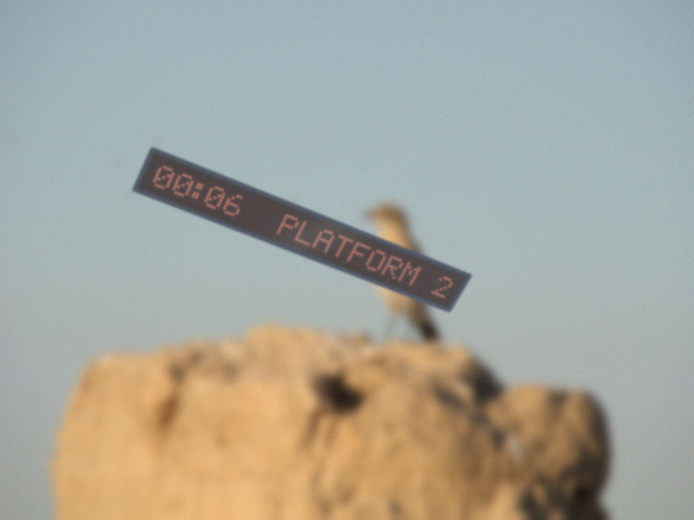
0.06
